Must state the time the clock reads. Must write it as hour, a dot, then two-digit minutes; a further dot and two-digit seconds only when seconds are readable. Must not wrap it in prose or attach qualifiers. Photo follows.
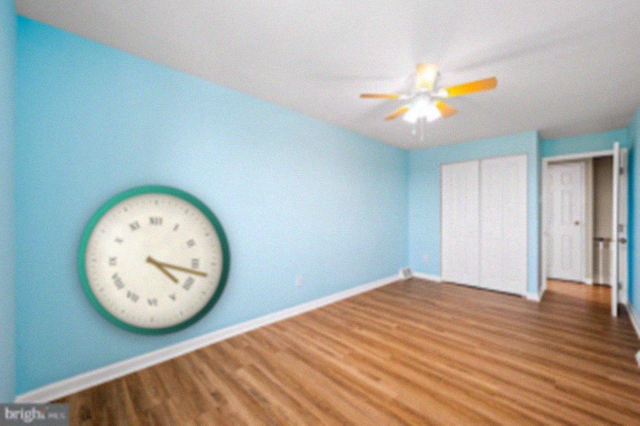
4.17
